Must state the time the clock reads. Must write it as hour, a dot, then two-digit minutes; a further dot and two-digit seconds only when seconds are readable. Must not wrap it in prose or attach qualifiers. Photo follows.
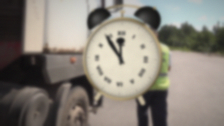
11.54
